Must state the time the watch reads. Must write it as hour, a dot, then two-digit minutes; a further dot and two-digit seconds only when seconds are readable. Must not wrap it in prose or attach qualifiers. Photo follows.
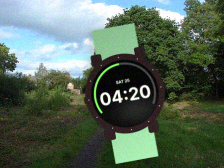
4.20
